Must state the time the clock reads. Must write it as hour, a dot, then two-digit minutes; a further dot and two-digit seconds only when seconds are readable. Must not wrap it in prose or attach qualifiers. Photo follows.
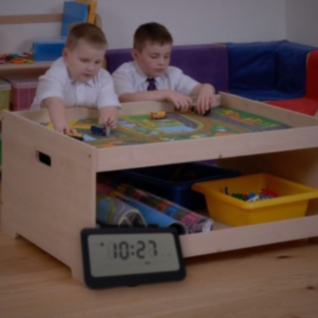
10.27
